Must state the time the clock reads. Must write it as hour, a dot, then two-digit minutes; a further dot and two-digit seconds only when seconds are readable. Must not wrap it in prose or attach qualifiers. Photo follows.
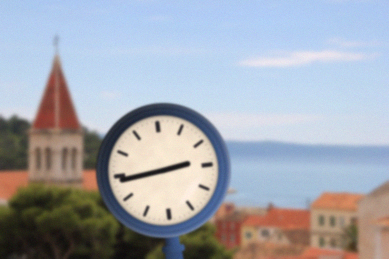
2.44
